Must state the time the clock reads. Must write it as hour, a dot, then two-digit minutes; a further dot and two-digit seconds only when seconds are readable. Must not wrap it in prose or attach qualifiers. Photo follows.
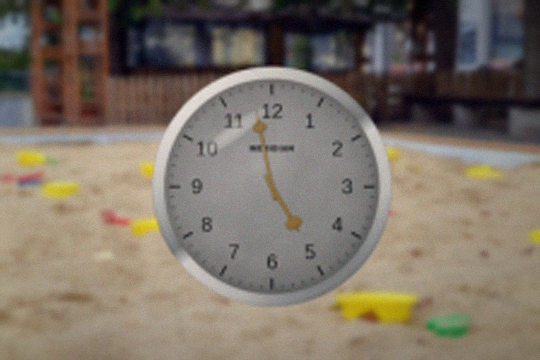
4.58
